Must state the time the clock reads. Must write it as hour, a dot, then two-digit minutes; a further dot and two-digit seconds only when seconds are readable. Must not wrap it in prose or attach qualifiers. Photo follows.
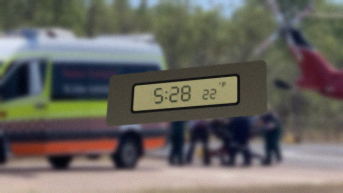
5.28
